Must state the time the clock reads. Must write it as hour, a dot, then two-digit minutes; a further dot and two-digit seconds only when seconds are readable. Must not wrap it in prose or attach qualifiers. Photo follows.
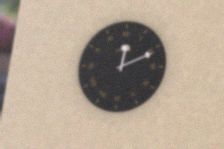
12.11
